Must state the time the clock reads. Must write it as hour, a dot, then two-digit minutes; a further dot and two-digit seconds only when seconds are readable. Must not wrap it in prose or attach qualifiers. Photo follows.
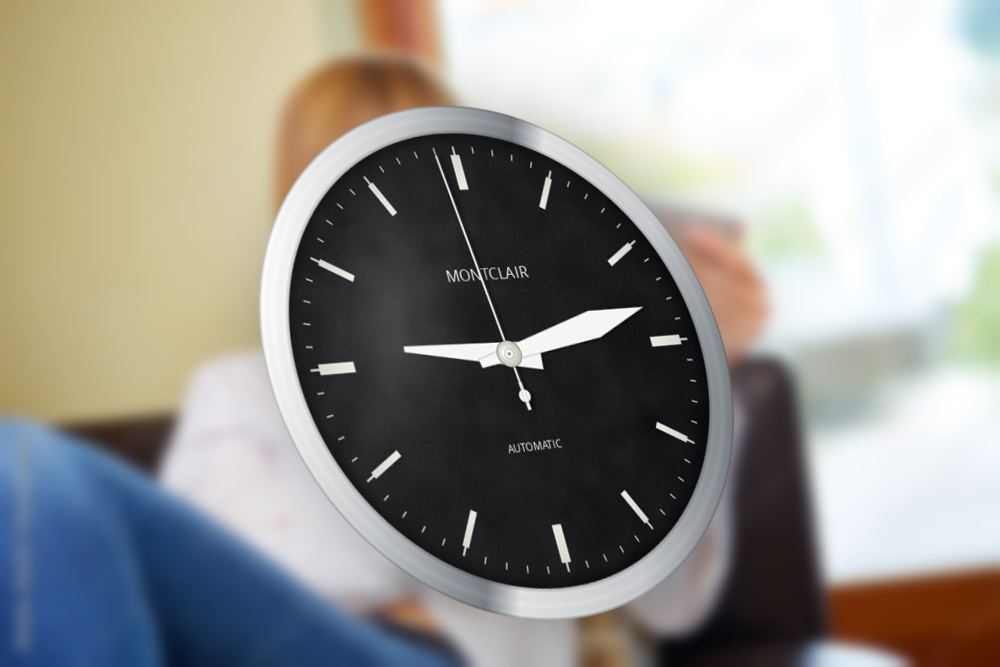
9.12.59
